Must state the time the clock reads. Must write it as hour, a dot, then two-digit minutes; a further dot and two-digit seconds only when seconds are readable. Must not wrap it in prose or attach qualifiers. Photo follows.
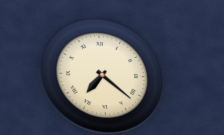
7.22
